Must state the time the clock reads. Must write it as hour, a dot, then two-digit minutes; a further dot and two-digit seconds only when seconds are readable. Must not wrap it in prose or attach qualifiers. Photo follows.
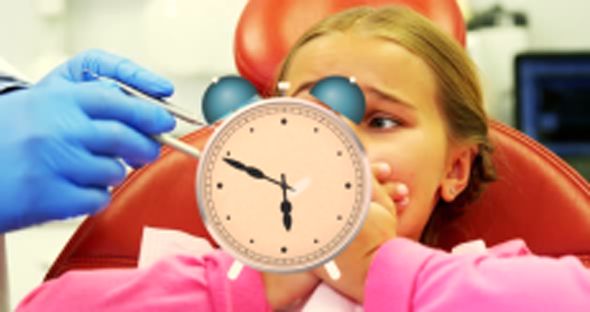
5.49
